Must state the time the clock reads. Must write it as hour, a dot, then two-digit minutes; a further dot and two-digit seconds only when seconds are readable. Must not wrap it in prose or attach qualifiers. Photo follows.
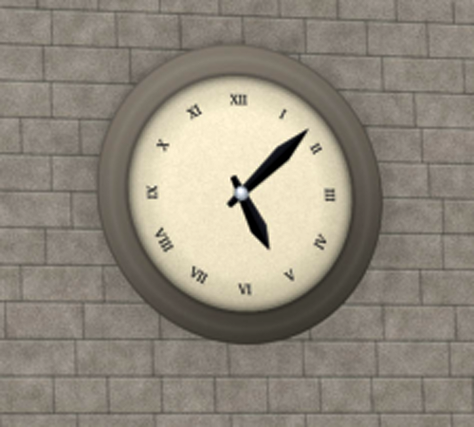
5.08
